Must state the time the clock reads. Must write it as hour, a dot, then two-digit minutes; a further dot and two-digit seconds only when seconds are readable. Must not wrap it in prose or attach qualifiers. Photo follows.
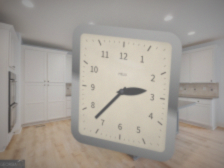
2.37
